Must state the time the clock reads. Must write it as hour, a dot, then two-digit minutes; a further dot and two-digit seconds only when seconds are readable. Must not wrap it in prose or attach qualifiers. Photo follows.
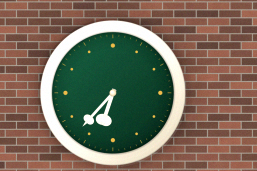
6.37
